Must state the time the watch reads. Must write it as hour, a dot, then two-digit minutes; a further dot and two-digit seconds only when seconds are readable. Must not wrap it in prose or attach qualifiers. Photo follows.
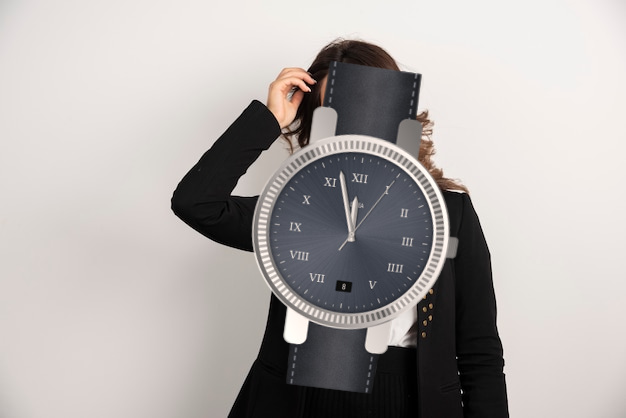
11.57.05
